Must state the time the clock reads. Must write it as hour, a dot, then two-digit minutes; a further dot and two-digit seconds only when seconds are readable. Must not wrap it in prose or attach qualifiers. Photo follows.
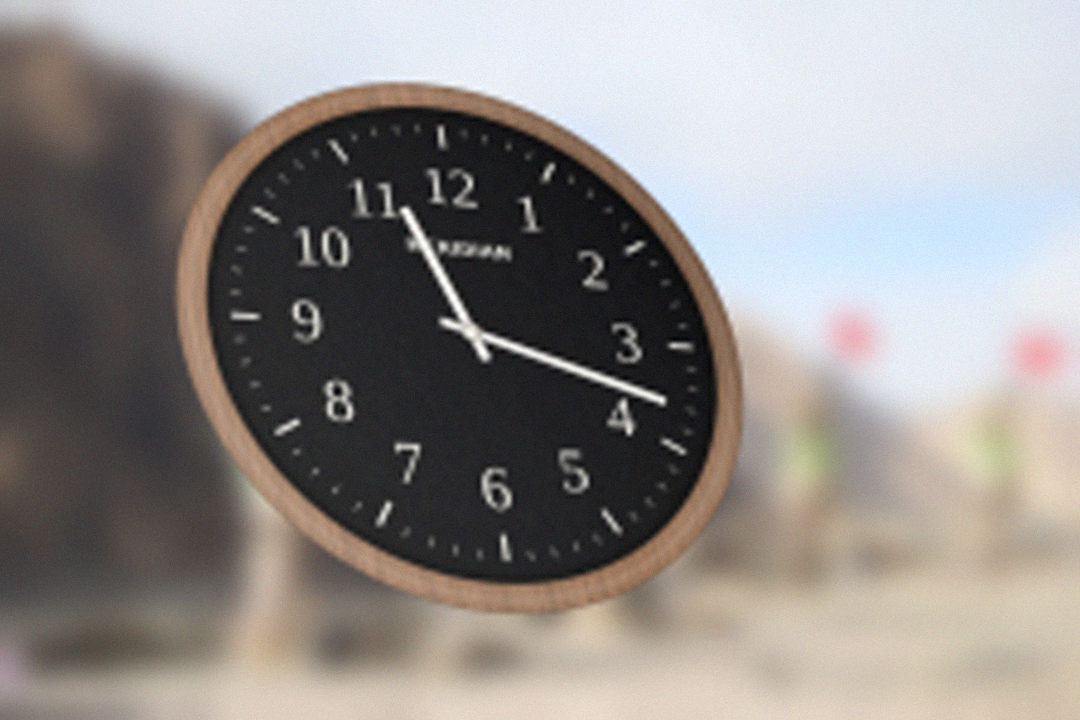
11.18
